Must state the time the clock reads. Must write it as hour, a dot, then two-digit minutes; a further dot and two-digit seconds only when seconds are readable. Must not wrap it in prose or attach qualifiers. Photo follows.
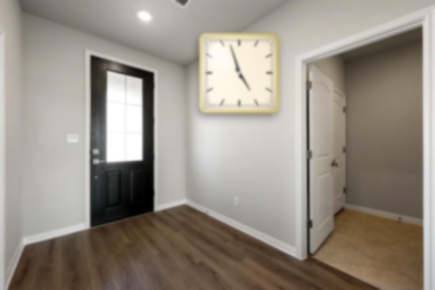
4.57
